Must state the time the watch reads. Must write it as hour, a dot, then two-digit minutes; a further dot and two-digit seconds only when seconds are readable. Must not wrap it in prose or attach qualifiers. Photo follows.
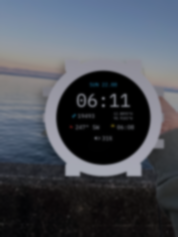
6.11
